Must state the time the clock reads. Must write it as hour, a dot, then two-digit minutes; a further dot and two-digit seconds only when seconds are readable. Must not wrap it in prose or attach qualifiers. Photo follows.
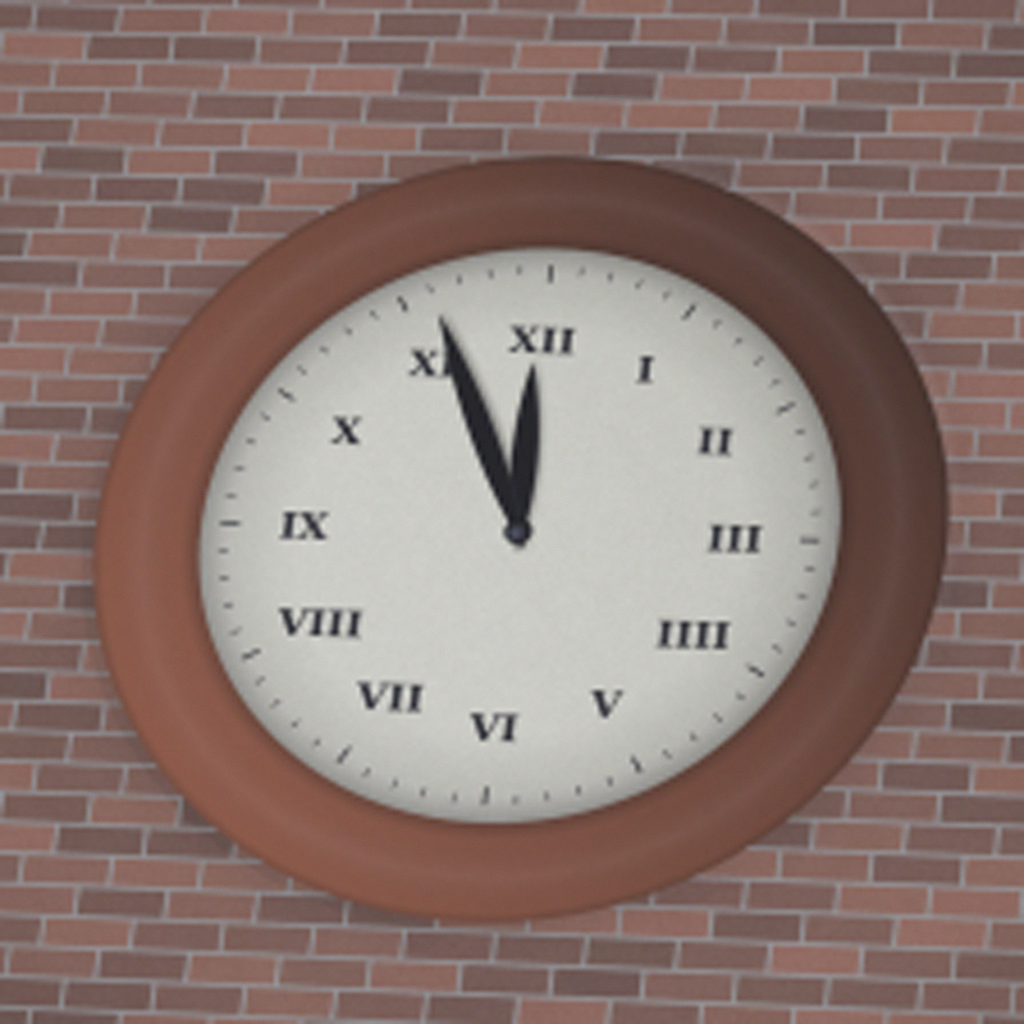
11.56
